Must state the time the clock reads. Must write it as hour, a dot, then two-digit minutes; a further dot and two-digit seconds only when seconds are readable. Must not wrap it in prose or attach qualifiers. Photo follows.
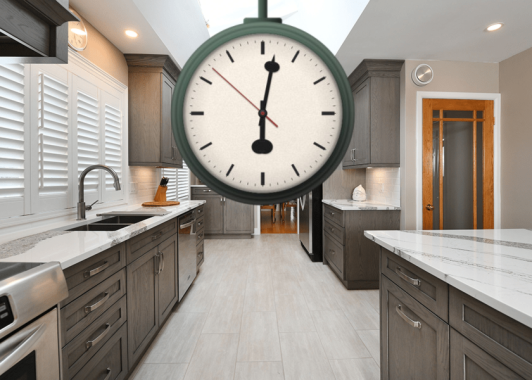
6.01.52
